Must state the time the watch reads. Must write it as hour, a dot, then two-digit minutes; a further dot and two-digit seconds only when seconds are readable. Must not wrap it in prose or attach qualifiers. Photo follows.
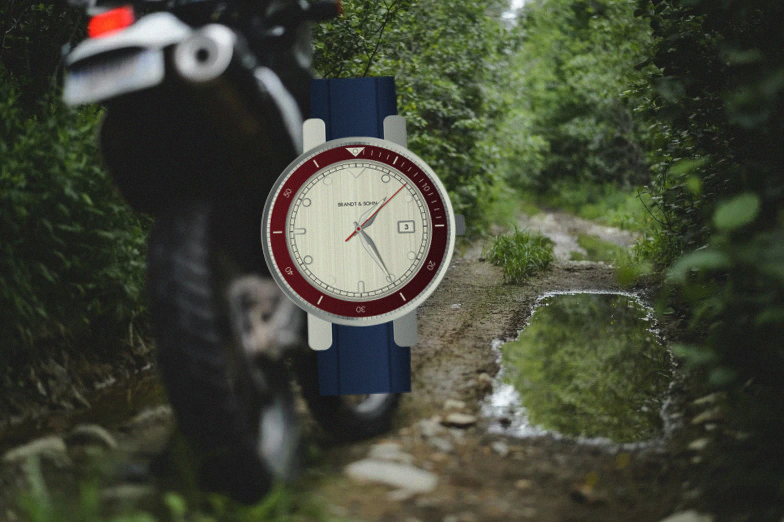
1.25.08
